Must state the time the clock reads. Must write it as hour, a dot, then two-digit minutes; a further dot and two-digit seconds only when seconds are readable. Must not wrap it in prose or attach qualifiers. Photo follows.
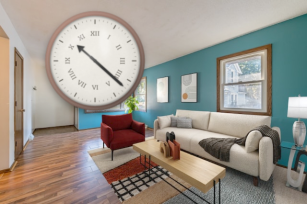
10.22
